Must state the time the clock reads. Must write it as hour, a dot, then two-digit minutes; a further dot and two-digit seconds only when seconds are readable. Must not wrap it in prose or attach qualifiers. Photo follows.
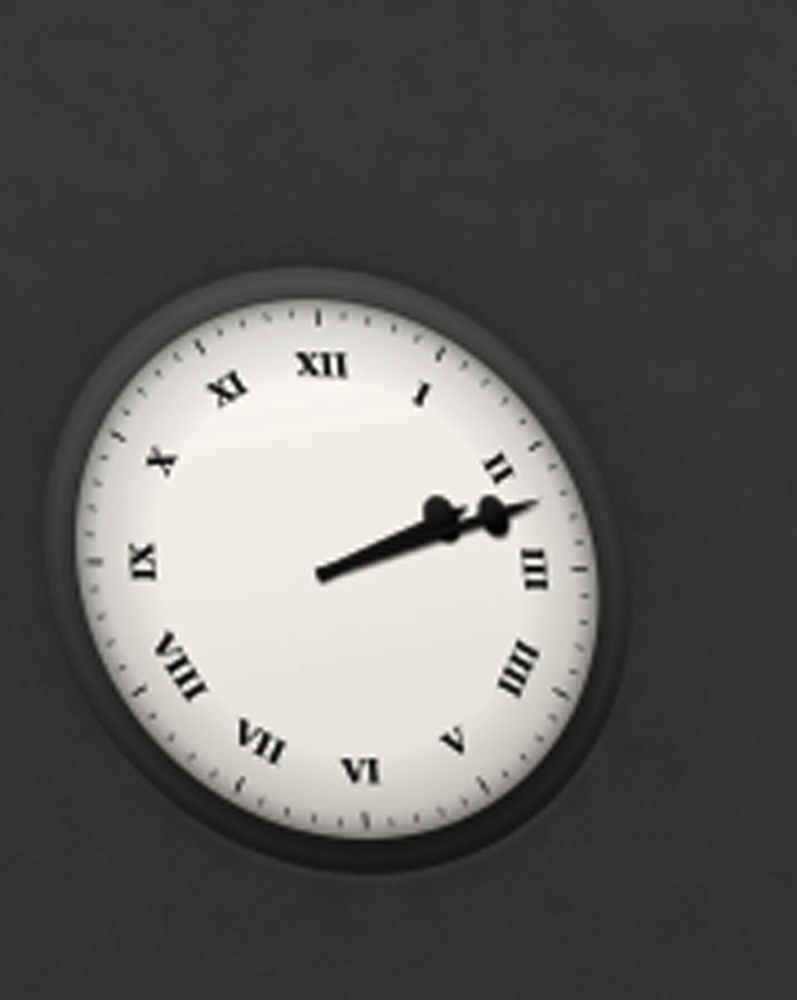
2.12
